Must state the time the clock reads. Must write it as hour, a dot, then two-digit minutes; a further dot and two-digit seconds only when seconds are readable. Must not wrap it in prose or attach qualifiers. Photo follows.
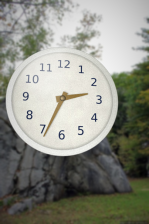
2.34
